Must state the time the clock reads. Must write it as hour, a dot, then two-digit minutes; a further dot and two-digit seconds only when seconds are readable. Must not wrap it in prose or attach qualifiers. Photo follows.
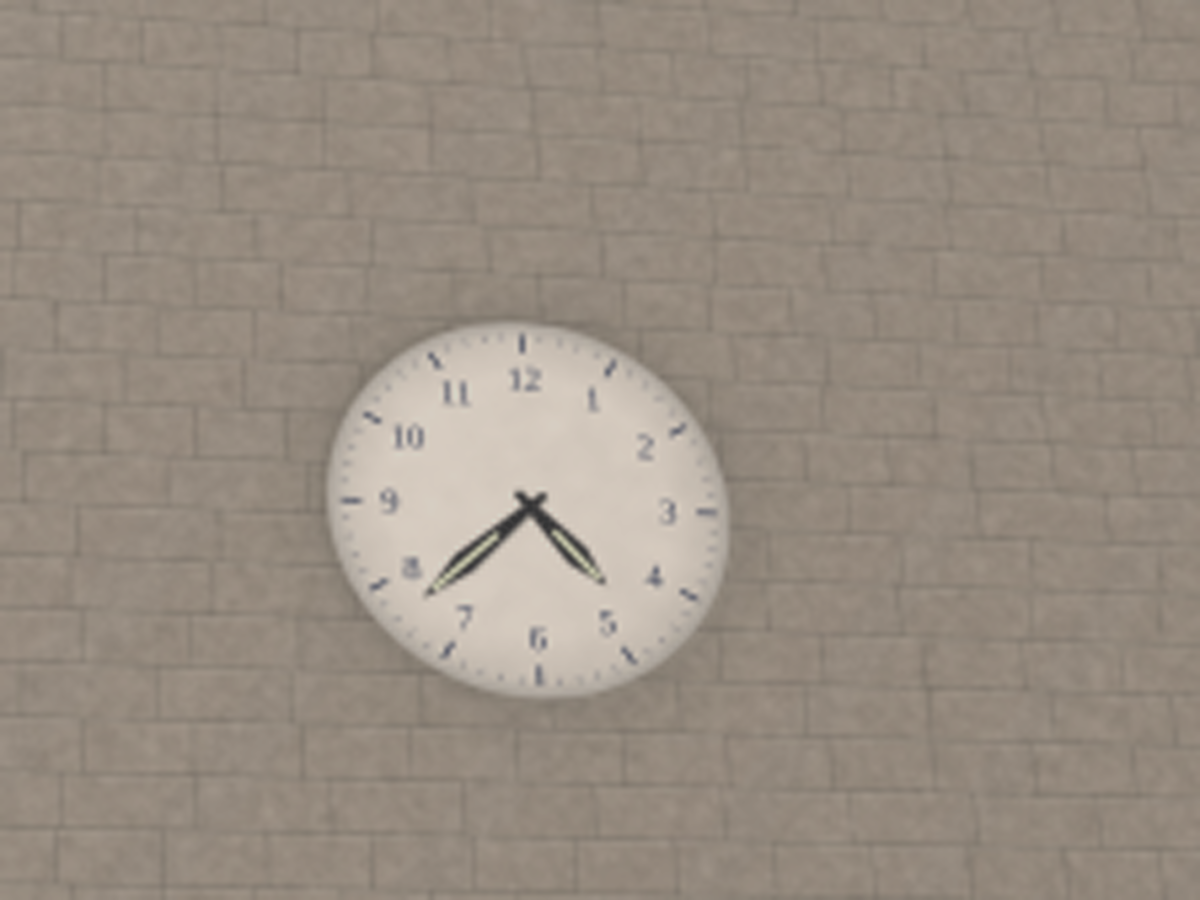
4.38
